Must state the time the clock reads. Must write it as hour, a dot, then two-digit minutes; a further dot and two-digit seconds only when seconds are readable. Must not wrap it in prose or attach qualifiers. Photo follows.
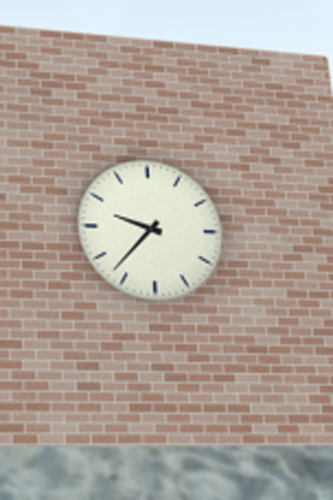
9.37
